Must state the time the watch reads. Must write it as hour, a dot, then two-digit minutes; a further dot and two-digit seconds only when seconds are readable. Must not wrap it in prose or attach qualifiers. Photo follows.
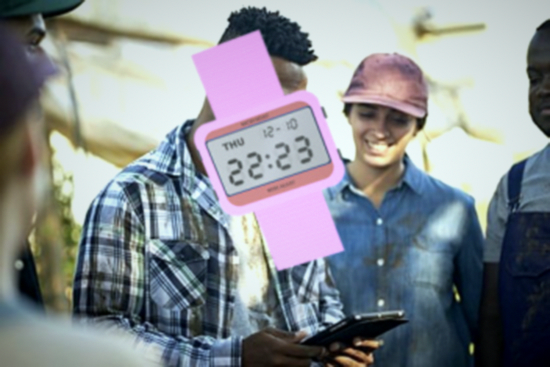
22.23
